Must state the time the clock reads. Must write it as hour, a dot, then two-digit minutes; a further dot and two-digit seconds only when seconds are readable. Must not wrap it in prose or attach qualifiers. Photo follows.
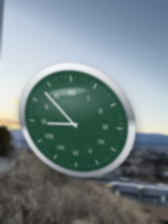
8.53
